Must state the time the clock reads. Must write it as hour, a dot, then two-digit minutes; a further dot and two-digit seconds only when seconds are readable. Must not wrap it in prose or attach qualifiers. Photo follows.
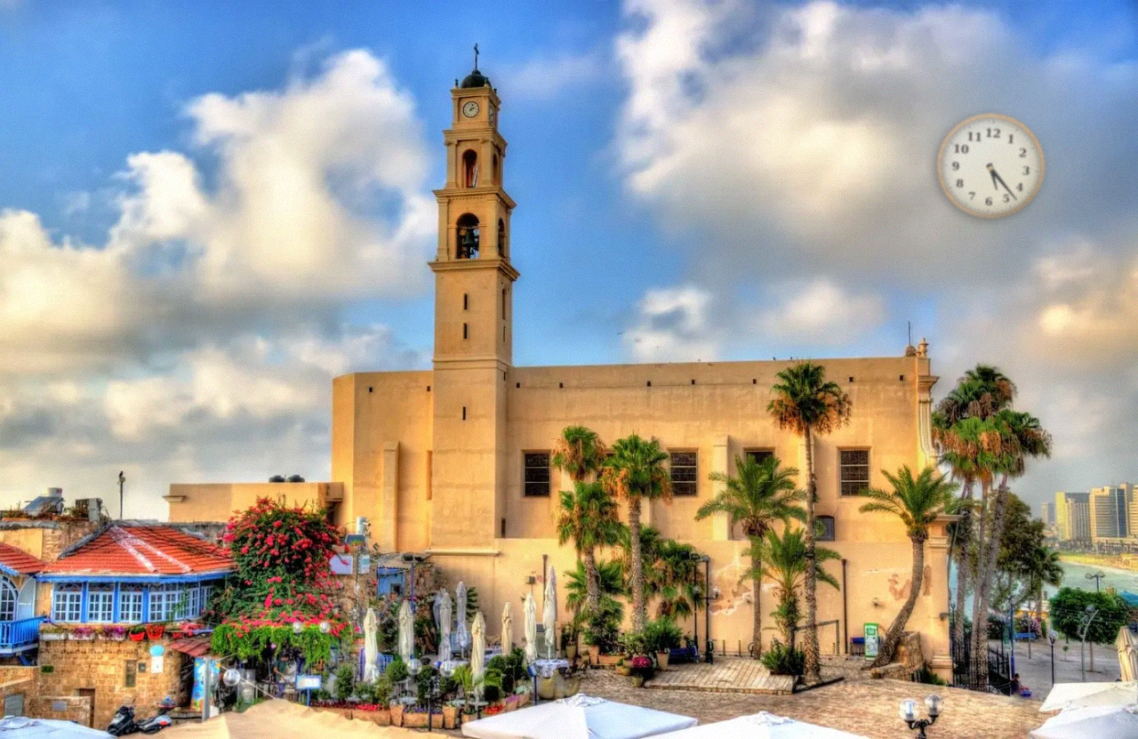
5.23
